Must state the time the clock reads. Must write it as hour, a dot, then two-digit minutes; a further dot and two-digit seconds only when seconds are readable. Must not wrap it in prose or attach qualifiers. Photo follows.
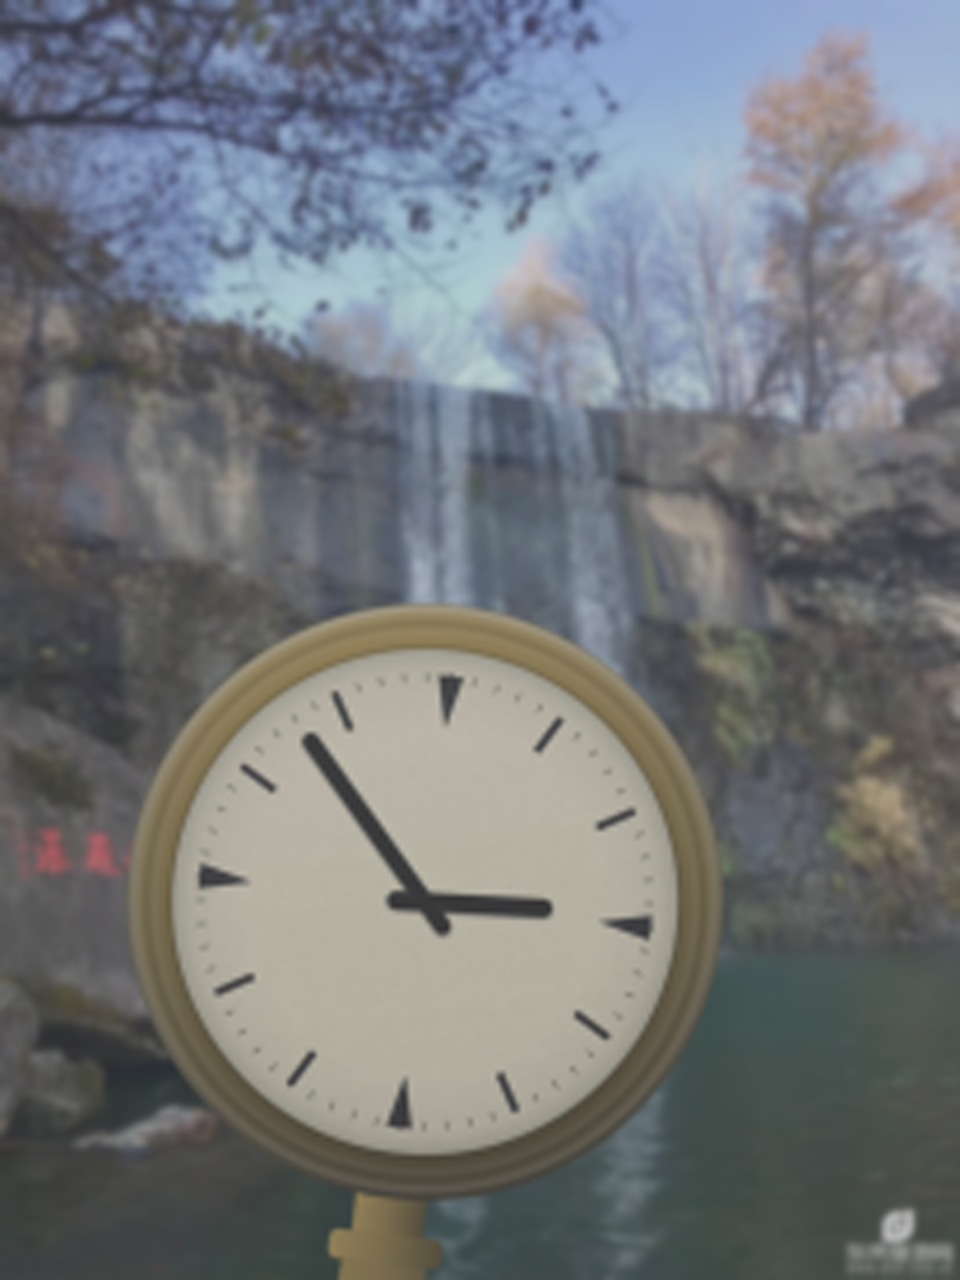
2.53
